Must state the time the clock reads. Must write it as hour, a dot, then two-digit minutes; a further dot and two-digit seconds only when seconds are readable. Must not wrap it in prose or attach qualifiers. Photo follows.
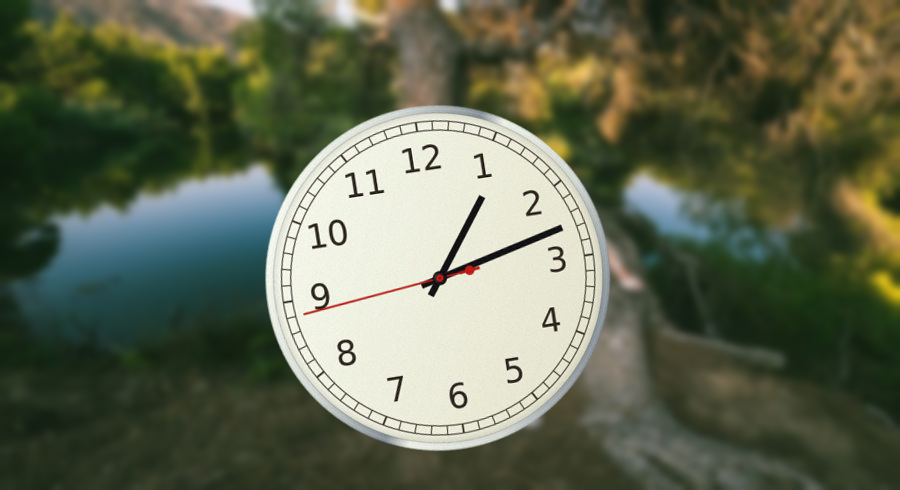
1.12.44
